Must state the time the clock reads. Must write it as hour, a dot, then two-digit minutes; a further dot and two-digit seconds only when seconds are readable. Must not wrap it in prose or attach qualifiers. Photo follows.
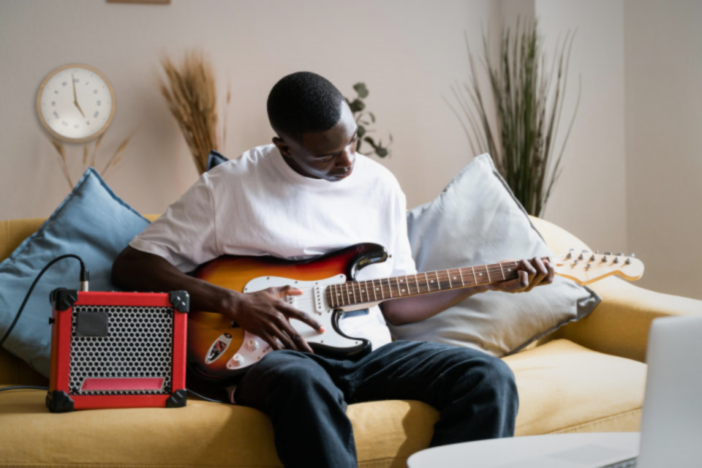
4.59
